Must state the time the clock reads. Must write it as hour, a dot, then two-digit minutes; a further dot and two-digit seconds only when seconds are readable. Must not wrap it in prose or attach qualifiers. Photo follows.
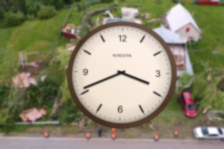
3.41
